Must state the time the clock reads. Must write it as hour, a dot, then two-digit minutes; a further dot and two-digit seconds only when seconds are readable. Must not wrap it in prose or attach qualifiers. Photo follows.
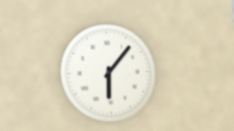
6.07
